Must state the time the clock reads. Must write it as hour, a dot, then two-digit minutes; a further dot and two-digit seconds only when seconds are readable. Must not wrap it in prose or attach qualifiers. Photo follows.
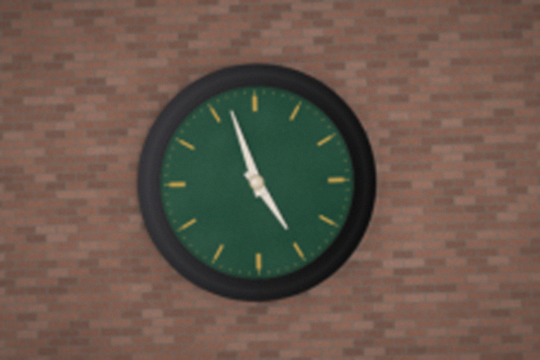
4.57
